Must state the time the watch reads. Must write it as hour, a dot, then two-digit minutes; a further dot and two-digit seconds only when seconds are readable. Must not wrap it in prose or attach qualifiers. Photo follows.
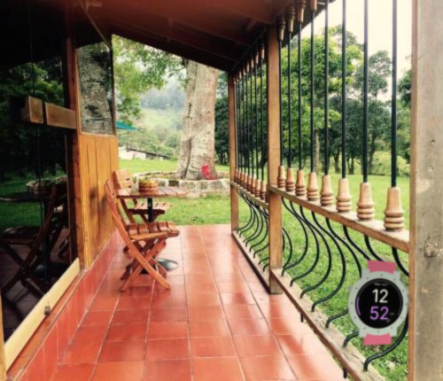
12.52
